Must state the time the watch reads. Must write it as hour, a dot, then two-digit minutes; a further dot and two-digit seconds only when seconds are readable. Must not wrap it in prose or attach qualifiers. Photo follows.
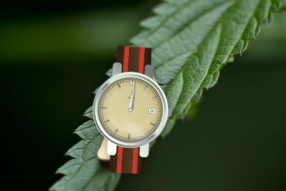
12.01
